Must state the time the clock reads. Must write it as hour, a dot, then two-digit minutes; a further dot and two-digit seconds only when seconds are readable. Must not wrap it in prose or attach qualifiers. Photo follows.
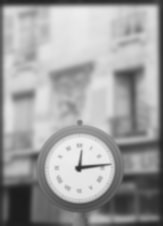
12.14
